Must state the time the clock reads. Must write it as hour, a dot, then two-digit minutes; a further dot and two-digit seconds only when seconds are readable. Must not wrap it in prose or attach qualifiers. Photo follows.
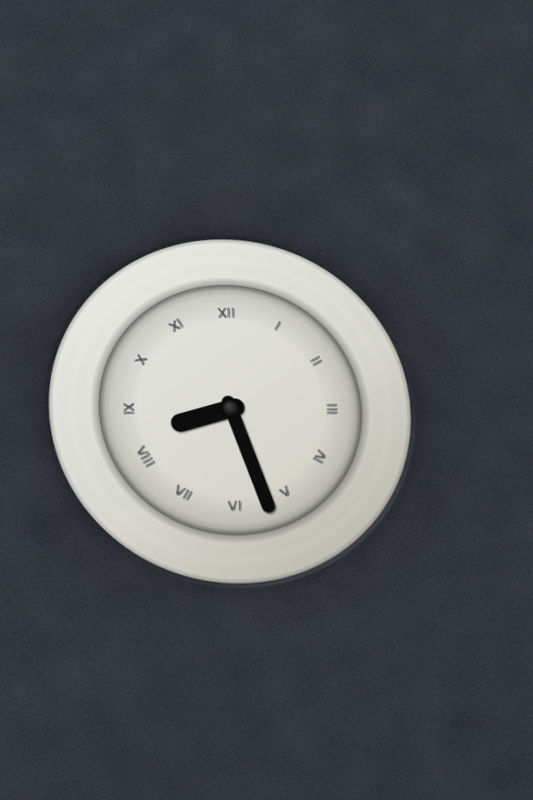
8.27
